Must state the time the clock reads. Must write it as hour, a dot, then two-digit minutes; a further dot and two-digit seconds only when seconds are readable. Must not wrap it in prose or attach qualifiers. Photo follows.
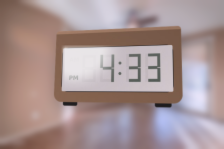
4.33
